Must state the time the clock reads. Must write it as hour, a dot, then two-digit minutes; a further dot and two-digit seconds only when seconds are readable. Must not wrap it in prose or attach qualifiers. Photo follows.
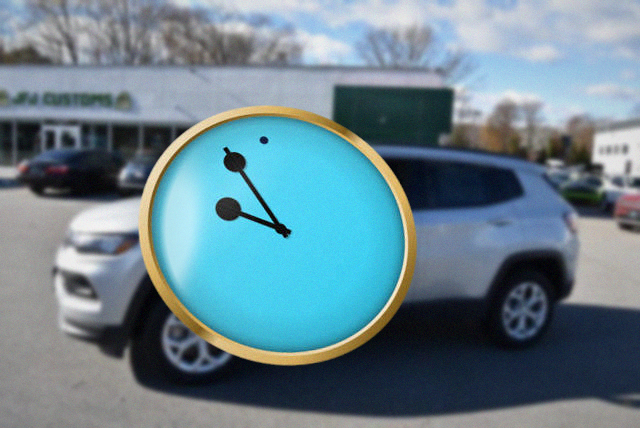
9.56
